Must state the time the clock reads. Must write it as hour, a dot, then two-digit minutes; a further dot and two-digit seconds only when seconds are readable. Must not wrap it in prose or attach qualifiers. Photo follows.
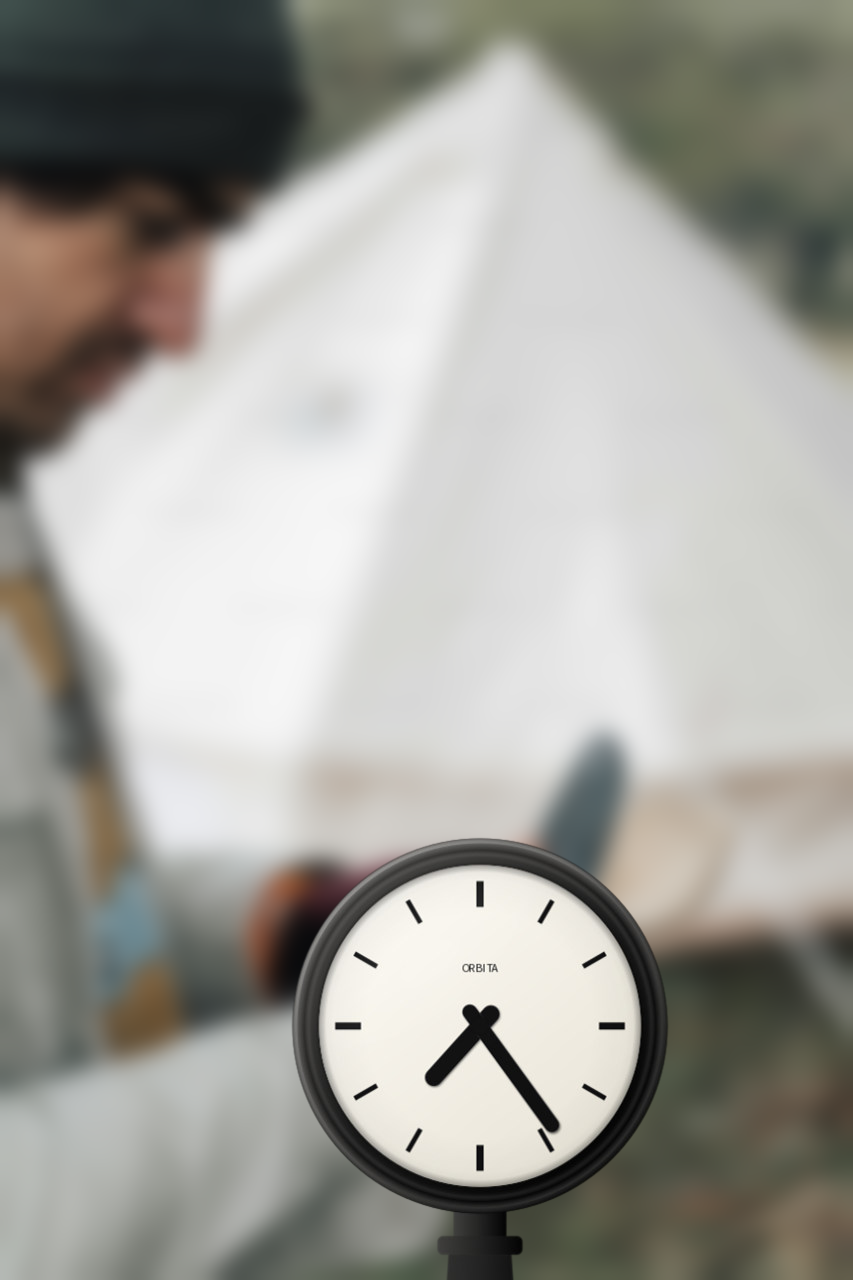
7.24
